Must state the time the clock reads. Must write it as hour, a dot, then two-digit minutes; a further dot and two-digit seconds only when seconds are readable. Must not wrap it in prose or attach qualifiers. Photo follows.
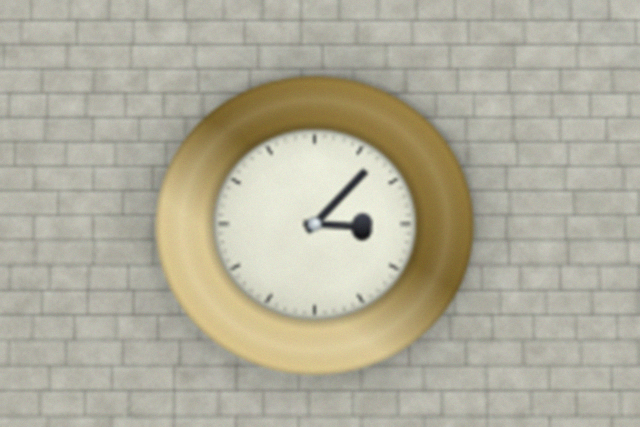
3.07
